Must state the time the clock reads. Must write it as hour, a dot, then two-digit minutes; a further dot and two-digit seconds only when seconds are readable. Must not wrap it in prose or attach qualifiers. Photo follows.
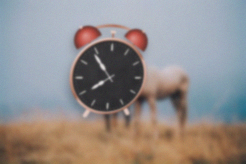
7.54
